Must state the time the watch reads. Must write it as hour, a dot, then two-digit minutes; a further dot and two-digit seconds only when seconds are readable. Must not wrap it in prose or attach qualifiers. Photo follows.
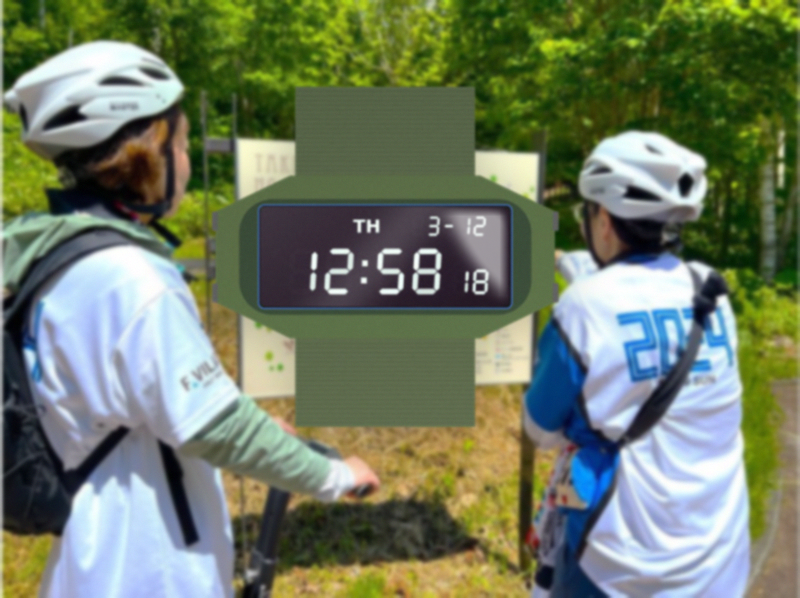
12.58.18
